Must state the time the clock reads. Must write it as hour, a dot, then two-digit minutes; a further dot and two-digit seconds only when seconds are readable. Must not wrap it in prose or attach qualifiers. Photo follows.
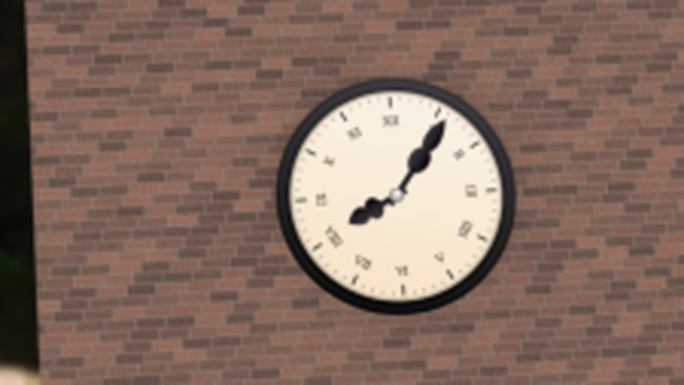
8.06
